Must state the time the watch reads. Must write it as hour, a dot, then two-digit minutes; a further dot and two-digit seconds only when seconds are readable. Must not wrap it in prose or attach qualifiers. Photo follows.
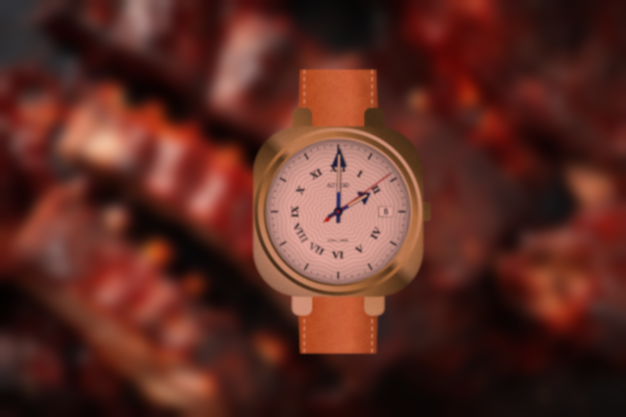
2.00.09
